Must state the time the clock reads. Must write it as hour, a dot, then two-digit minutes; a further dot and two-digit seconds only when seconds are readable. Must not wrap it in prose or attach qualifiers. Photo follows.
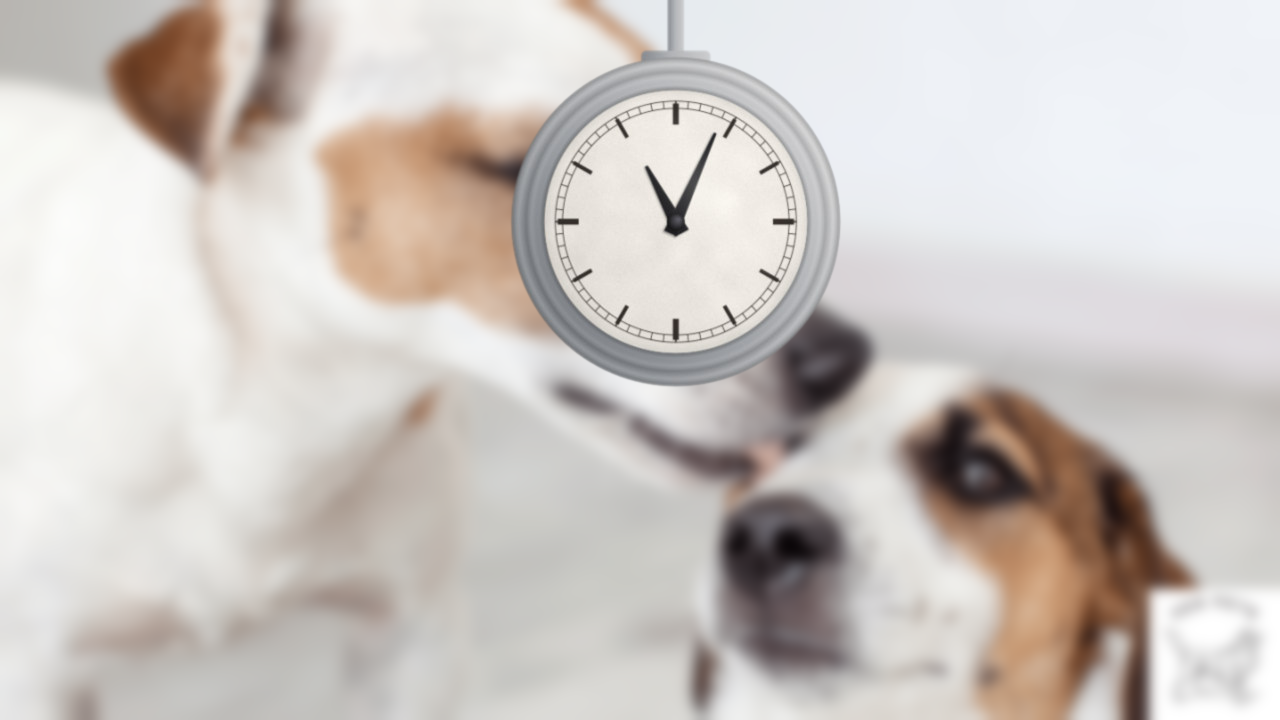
11.04
